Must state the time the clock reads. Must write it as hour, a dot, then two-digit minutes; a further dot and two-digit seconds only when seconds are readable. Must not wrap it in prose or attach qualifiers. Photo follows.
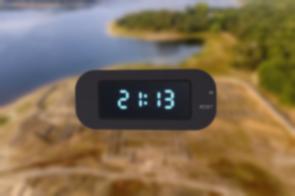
21.13
